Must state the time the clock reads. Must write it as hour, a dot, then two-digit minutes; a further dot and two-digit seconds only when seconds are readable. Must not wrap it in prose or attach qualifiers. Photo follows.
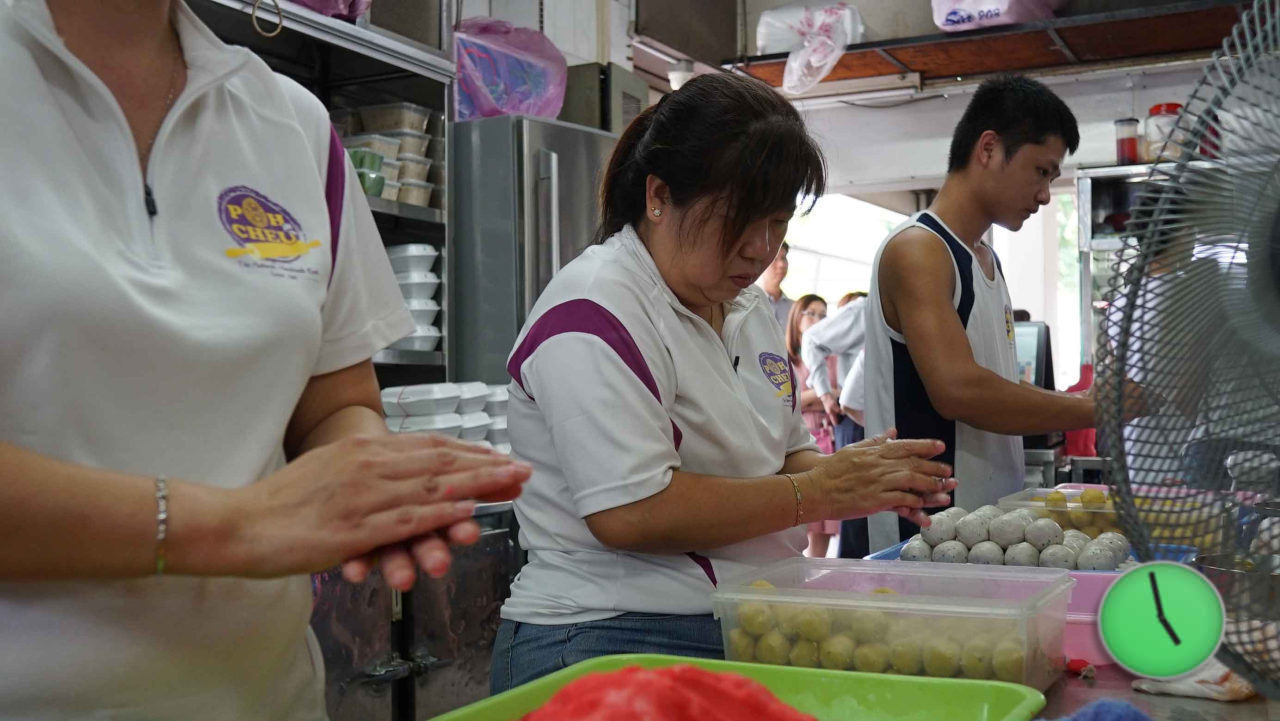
4.58
